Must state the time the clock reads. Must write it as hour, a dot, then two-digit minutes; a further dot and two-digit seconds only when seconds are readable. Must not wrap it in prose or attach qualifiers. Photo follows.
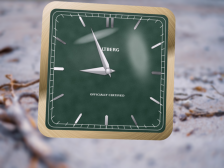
8.56
